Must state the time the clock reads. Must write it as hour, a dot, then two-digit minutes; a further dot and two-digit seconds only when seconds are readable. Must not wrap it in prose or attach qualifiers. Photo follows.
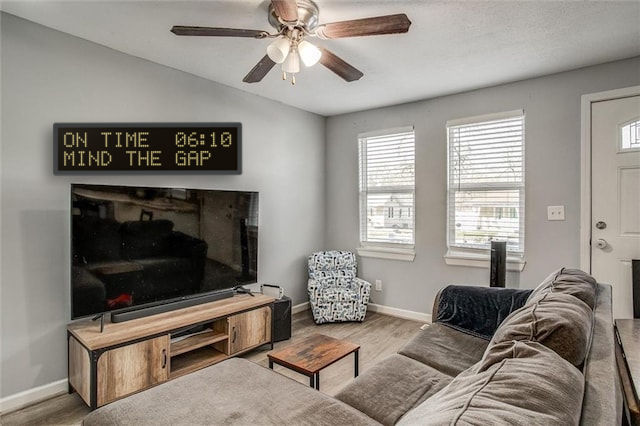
6.10
